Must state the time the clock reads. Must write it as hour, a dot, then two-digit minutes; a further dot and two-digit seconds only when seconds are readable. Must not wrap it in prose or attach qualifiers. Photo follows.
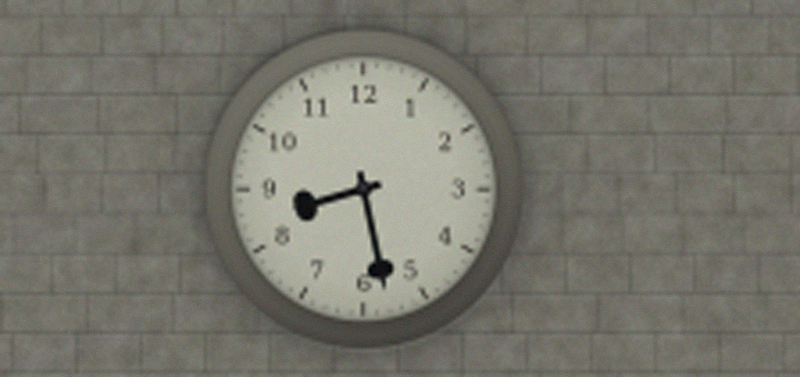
8.28
